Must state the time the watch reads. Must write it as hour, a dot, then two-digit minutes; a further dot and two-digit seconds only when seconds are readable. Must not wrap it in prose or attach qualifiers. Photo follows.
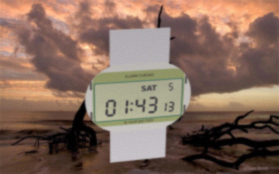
1.43.13
